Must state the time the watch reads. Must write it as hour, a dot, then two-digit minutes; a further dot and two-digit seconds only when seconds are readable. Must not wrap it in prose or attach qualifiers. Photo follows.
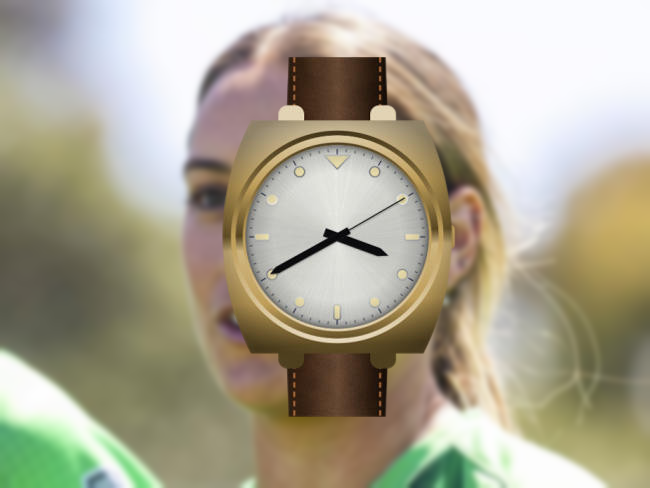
3.40.10
